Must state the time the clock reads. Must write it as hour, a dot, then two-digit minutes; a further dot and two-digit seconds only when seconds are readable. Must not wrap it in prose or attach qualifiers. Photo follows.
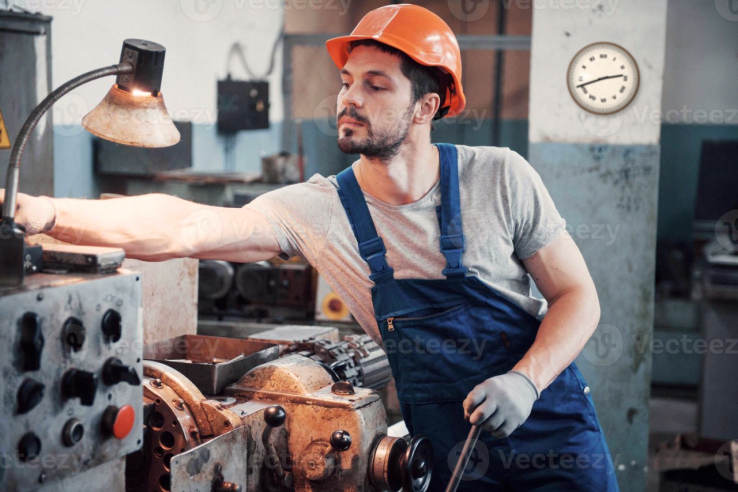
2.42
